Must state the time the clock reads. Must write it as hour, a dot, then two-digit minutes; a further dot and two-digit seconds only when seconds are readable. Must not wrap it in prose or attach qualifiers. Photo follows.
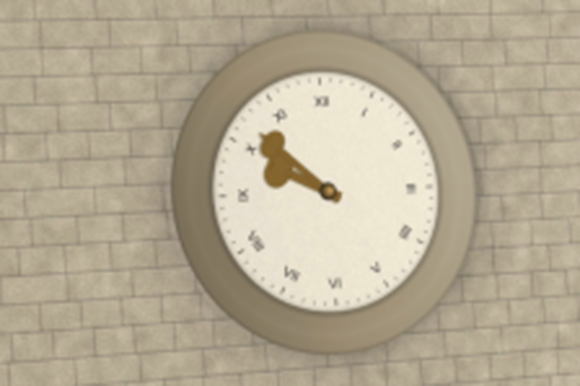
9.52
